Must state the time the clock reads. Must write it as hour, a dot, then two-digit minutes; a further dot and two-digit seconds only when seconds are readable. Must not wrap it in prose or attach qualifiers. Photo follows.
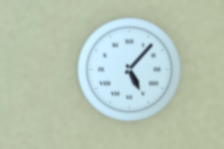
5.07
